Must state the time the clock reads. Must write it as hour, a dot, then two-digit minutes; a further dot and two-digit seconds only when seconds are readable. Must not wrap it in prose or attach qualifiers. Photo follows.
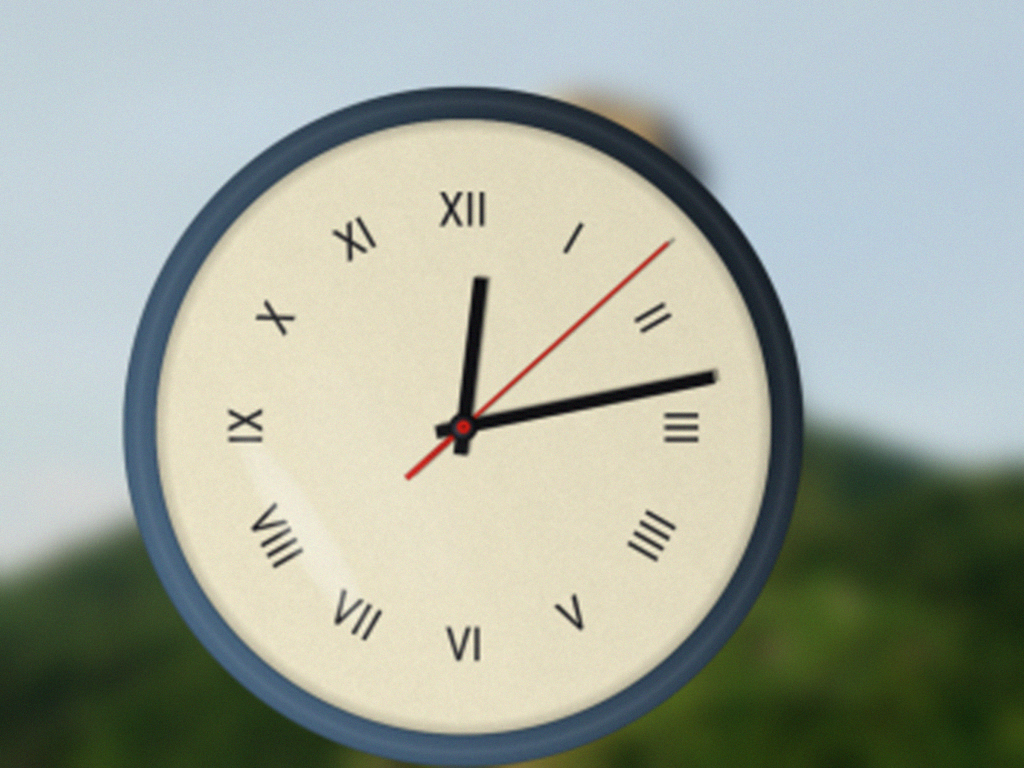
12.13.08
